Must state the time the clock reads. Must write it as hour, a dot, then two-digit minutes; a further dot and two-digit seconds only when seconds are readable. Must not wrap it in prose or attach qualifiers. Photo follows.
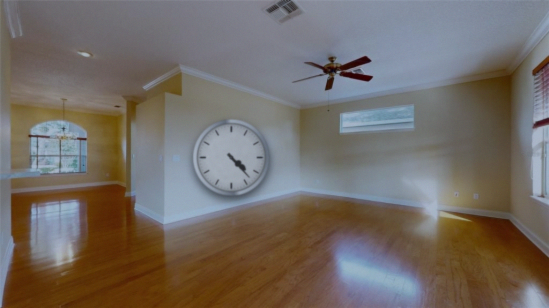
4.23
